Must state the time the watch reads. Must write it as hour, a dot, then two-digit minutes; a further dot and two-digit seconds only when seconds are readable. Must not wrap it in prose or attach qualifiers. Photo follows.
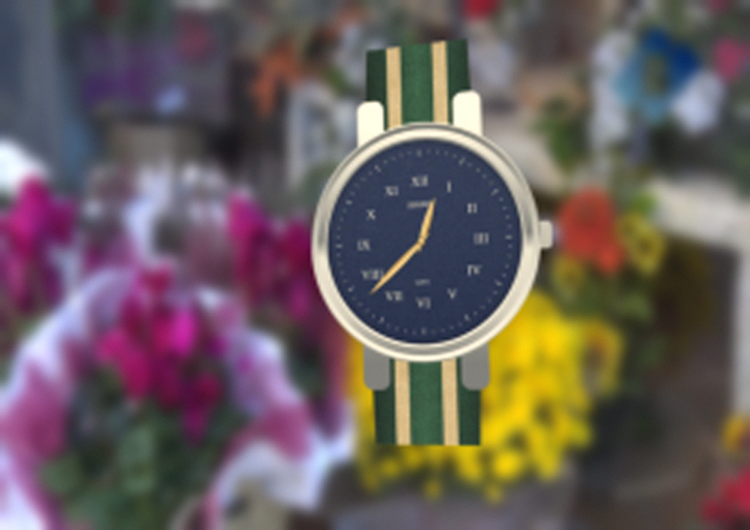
12.38
